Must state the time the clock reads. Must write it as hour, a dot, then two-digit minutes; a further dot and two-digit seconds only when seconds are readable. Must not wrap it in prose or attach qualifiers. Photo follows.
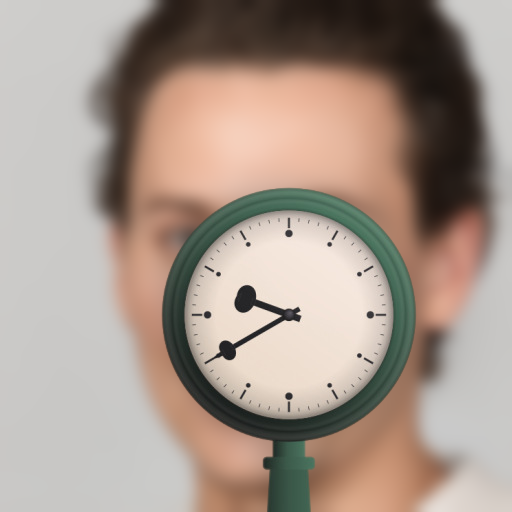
9.40
